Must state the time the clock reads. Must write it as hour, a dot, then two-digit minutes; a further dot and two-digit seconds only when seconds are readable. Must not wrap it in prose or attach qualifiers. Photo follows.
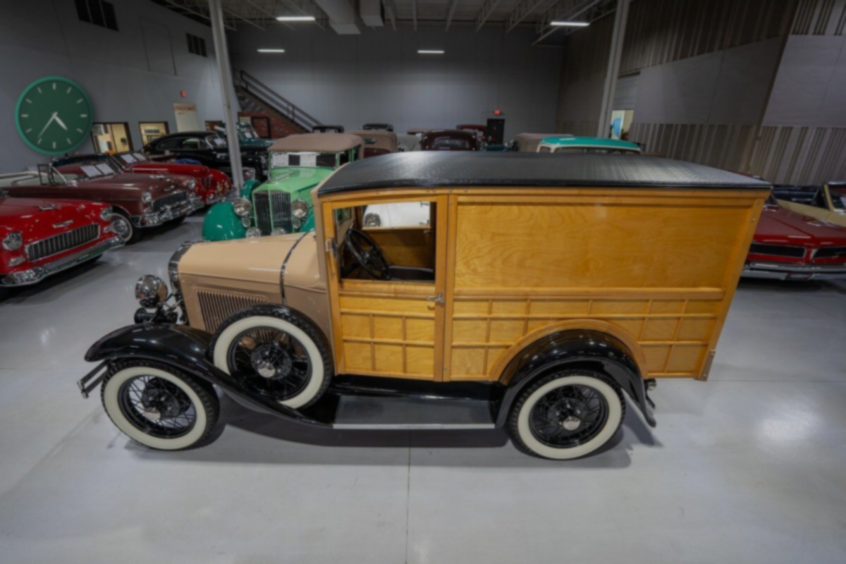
4.36
